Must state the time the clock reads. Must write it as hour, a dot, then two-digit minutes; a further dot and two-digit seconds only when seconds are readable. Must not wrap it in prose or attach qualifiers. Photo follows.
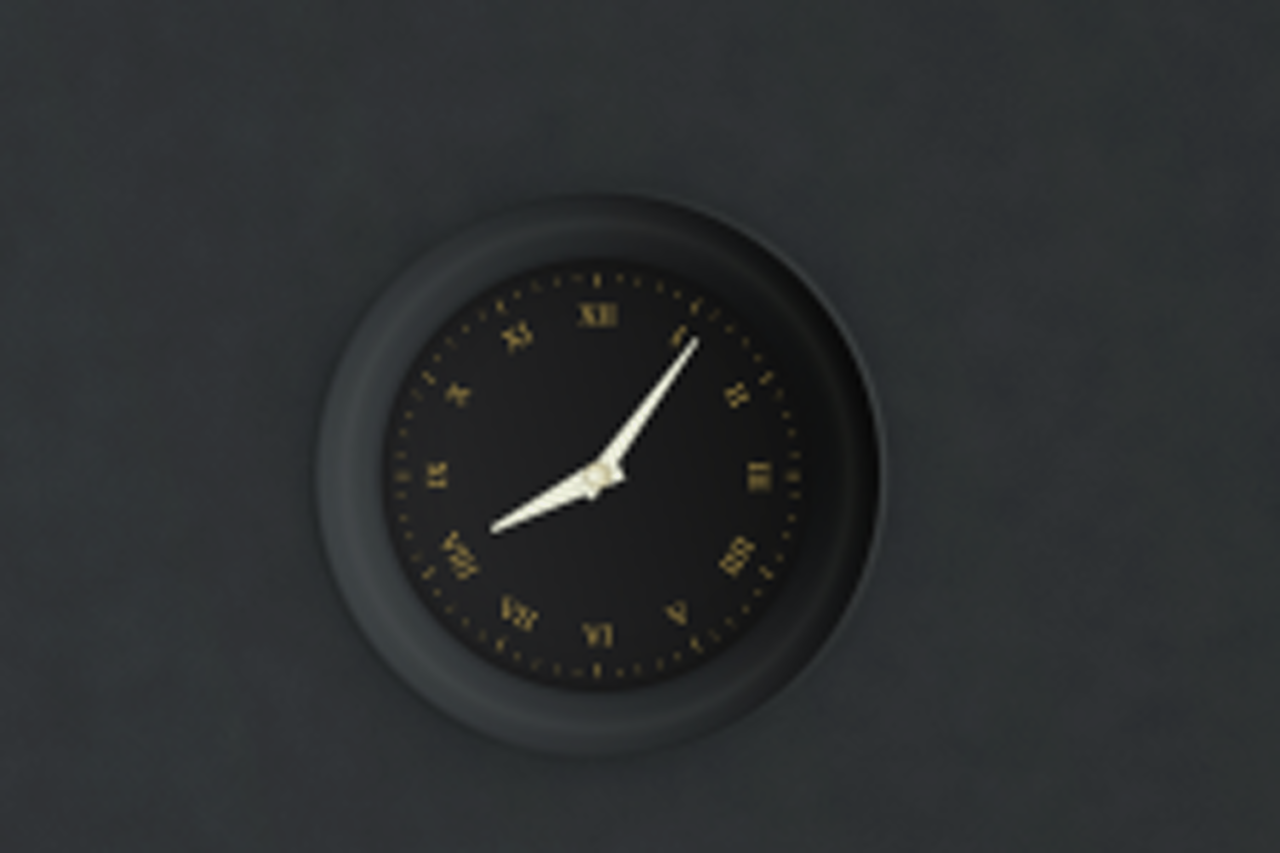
8.06
